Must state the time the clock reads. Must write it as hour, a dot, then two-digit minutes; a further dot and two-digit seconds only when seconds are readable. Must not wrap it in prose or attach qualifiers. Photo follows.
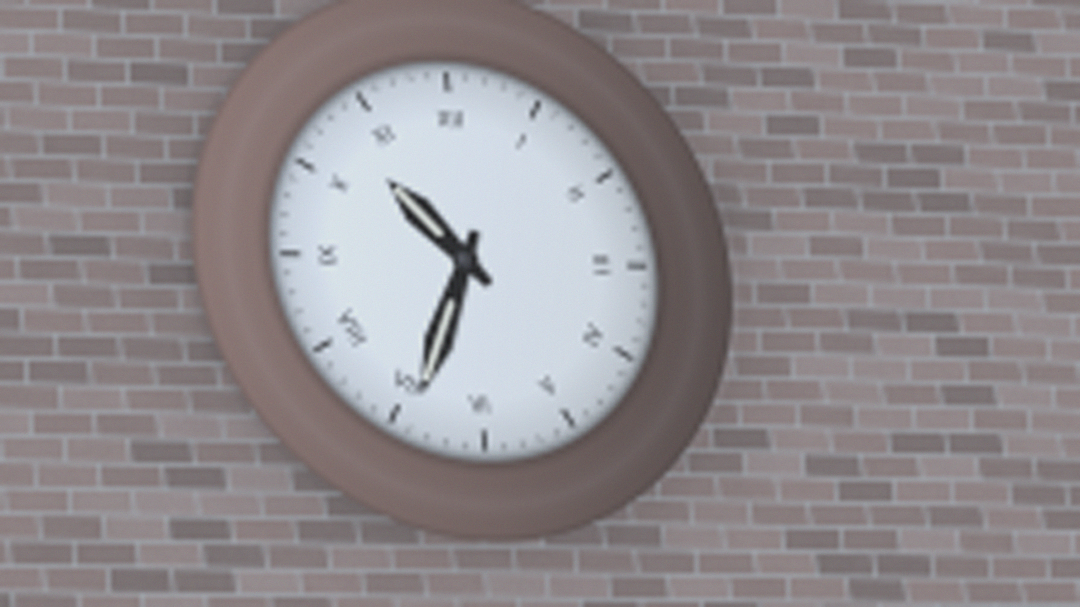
10.34
